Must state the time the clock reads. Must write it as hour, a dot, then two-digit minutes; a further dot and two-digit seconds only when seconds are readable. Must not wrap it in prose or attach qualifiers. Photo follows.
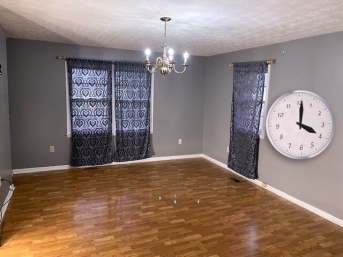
4.01
